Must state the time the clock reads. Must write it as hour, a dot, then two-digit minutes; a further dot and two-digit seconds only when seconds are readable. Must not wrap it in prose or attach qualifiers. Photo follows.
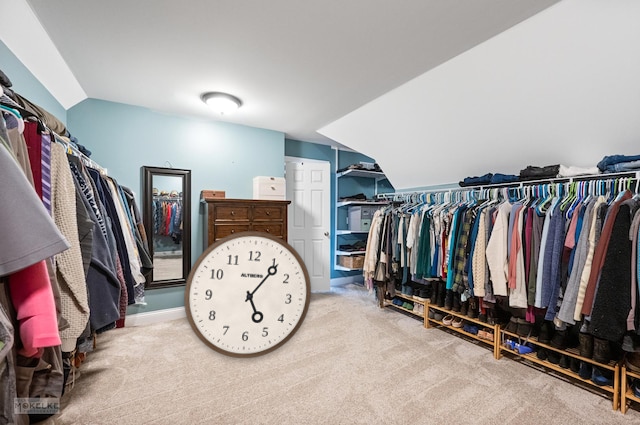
5.06
